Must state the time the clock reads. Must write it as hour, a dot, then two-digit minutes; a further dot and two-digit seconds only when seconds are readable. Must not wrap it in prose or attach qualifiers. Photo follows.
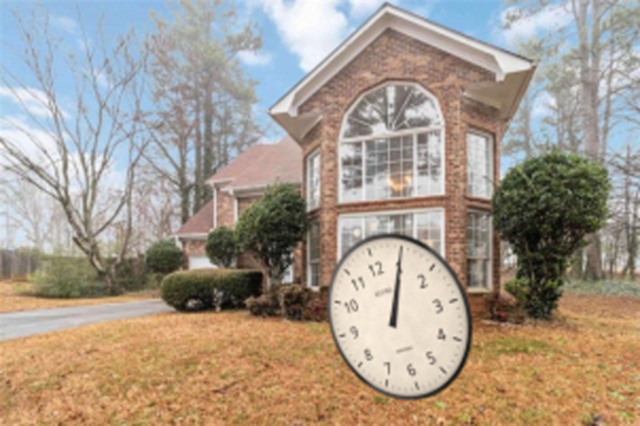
1.05
